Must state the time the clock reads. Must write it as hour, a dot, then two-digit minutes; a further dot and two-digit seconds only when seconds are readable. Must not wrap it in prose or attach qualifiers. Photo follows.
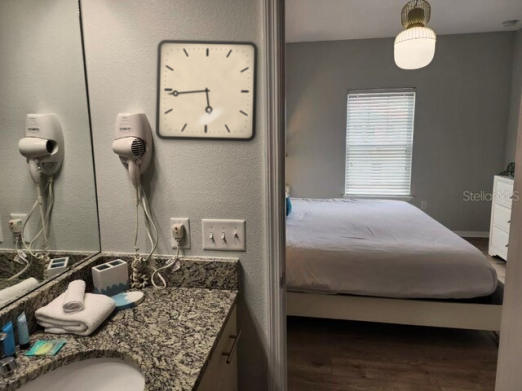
5.44
